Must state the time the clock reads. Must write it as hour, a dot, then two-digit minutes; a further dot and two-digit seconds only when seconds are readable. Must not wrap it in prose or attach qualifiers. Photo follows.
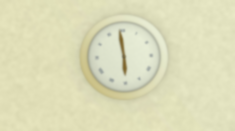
5.59
